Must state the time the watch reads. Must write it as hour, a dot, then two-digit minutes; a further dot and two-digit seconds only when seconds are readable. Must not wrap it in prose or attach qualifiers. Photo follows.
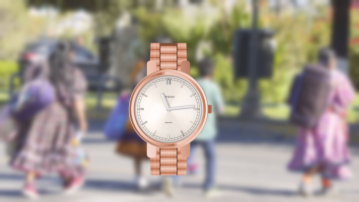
11.14
